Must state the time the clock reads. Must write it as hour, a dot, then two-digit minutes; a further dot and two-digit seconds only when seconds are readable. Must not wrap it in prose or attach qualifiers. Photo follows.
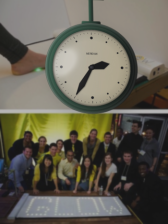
2.35
